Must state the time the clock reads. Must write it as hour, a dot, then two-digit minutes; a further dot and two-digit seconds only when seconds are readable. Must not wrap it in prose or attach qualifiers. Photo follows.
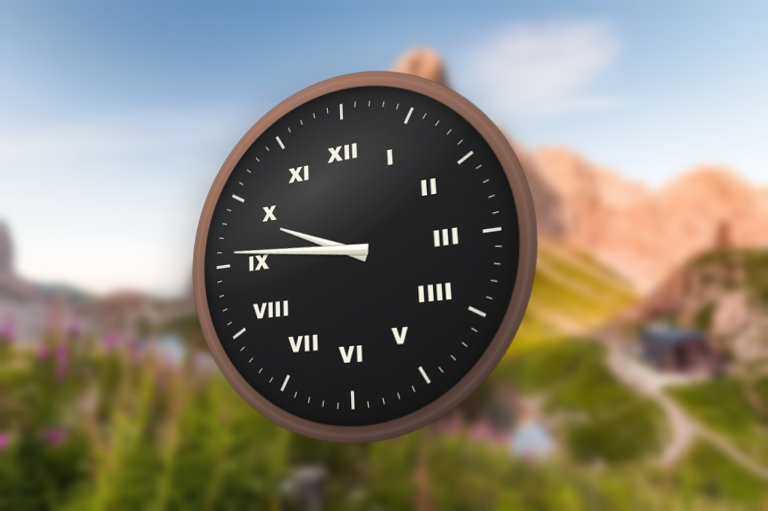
9.46
